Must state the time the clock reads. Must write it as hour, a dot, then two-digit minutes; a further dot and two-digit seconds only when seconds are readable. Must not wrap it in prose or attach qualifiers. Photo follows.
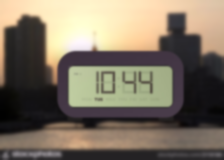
10.44
